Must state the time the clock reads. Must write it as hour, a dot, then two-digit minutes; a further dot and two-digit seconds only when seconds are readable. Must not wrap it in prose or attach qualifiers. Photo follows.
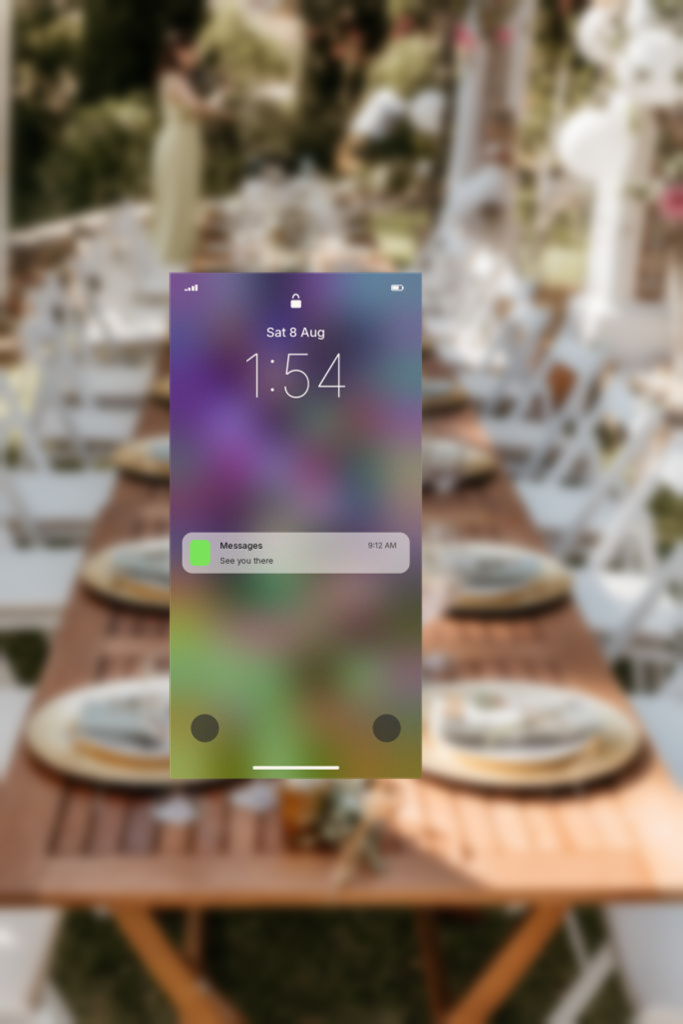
1.54
